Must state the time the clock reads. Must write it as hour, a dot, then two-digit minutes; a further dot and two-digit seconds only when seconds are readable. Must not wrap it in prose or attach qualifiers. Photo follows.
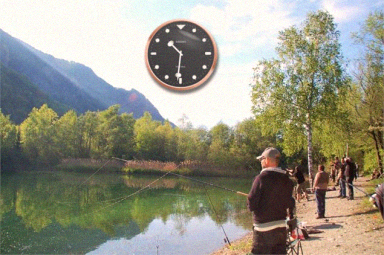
10.31
